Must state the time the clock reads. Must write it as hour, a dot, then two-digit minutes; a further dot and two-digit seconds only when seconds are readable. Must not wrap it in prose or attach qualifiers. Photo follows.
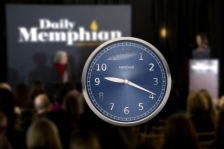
9.19
